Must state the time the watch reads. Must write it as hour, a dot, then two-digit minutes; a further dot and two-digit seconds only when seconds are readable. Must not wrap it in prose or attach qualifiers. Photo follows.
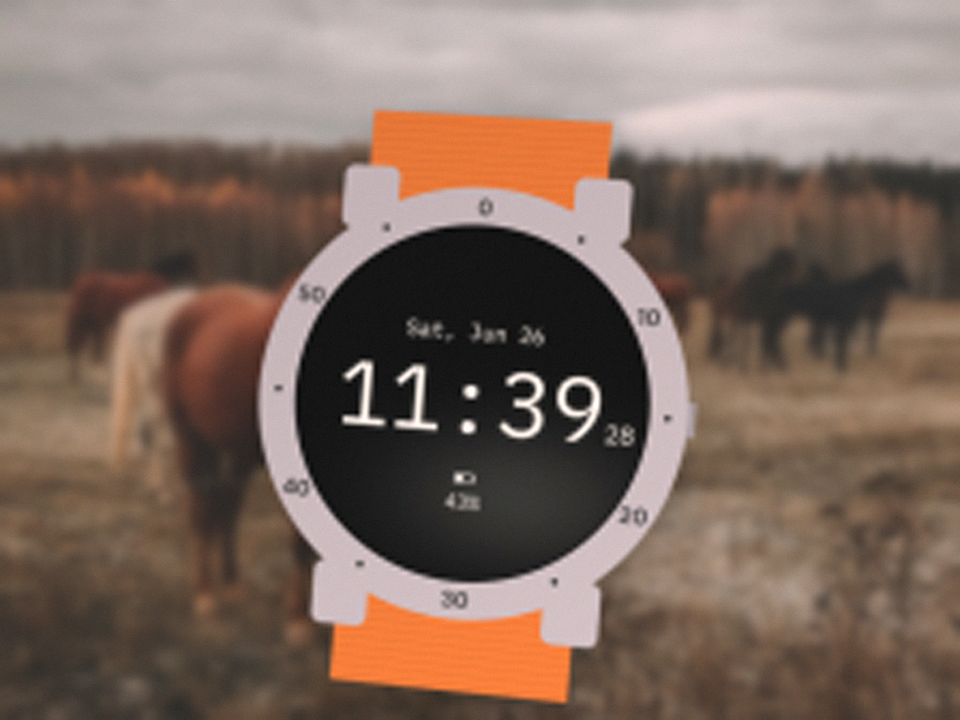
11.39
